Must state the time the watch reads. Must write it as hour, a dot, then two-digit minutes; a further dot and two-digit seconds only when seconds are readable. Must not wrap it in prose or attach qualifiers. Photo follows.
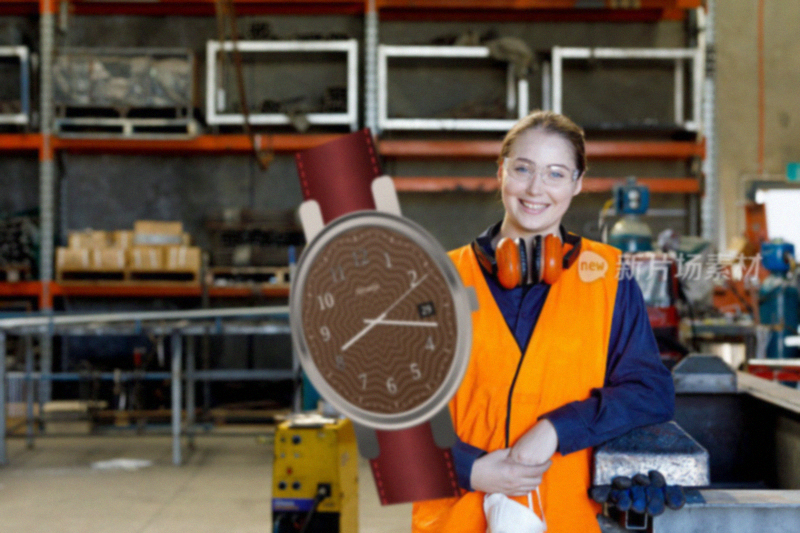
8.17.11
